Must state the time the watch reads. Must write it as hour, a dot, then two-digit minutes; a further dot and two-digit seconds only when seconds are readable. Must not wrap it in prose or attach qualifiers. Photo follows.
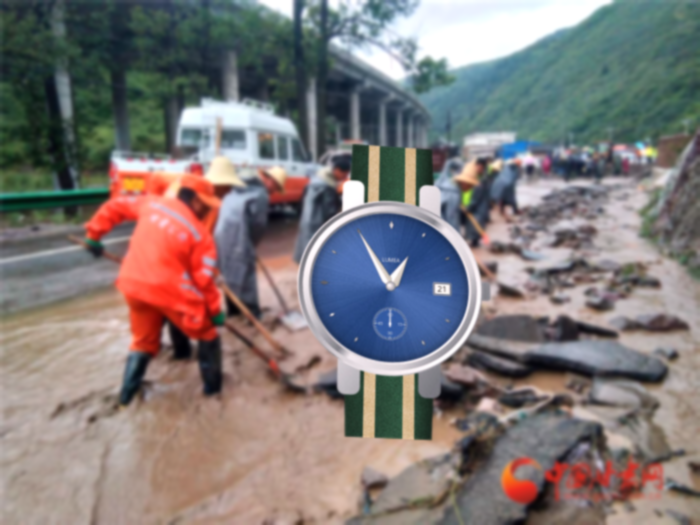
12.55
